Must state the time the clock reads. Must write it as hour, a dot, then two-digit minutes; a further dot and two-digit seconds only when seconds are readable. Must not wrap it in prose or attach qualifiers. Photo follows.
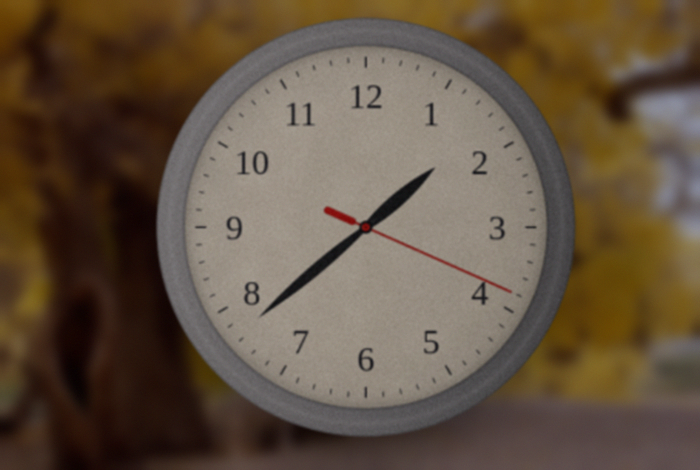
1.38.19
